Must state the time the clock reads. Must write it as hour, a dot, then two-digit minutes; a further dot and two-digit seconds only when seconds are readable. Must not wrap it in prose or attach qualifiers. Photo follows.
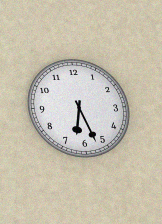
6.27
